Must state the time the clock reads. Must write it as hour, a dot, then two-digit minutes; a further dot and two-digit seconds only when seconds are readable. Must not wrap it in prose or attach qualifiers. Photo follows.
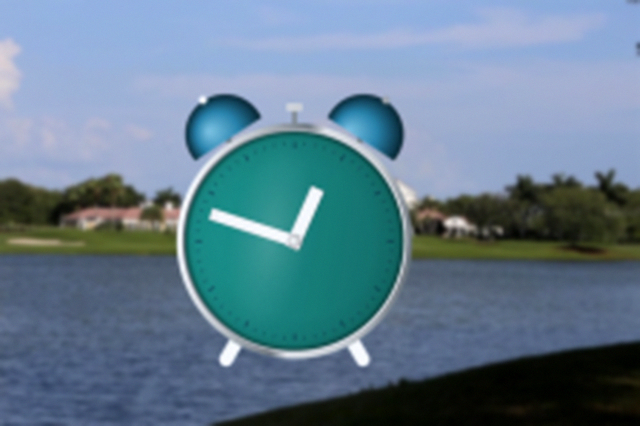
12.48
